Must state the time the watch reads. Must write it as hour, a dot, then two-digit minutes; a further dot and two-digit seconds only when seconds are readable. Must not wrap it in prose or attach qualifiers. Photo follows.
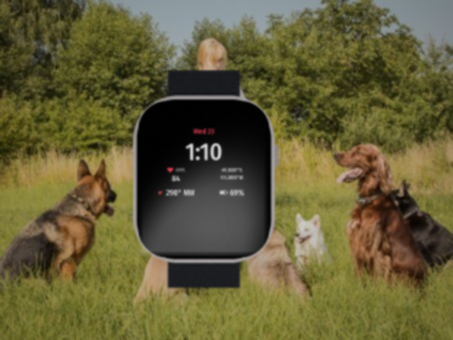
1.10
